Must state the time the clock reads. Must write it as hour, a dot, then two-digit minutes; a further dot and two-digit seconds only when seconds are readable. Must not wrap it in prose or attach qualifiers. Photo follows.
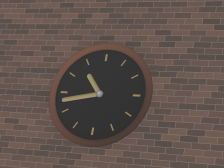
10.43
